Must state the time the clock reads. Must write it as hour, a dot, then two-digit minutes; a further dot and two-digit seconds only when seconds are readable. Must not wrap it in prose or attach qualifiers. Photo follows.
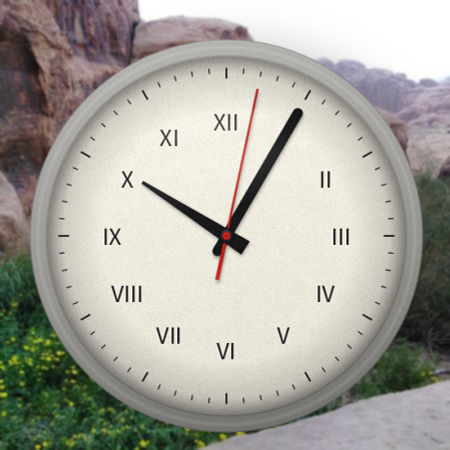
10.05.02
